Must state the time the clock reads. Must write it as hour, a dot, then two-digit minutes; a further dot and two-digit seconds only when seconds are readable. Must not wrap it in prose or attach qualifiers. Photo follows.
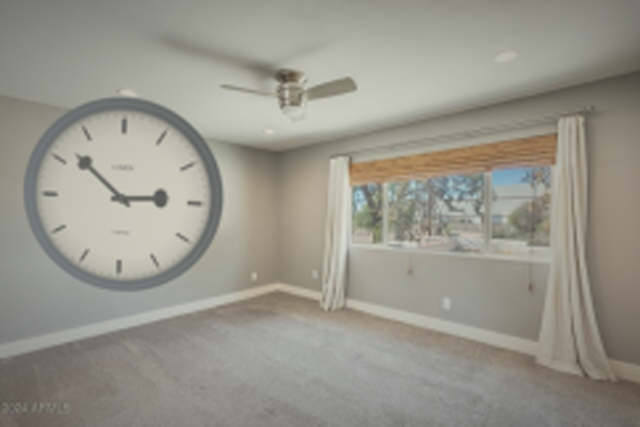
2.52
